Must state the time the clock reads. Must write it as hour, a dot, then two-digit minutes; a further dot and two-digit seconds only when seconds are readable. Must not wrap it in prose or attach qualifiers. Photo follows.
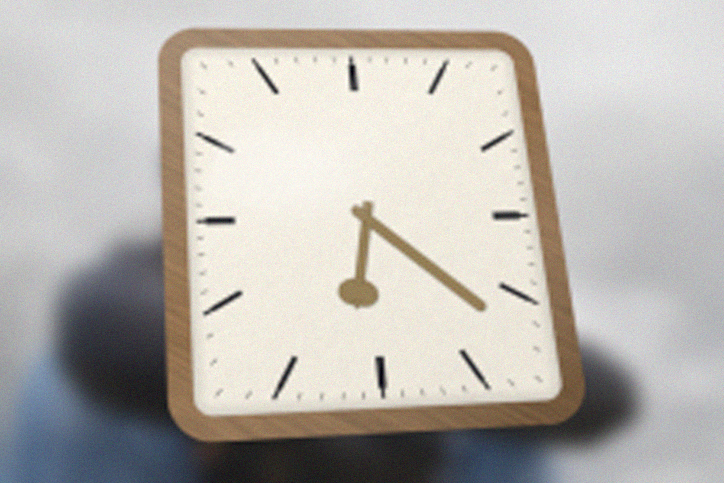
6.22
